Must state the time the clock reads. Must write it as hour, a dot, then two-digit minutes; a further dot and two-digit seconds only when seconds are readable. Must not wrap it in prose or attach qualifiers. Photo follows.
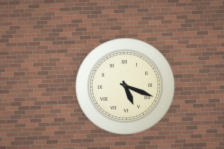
5.19
